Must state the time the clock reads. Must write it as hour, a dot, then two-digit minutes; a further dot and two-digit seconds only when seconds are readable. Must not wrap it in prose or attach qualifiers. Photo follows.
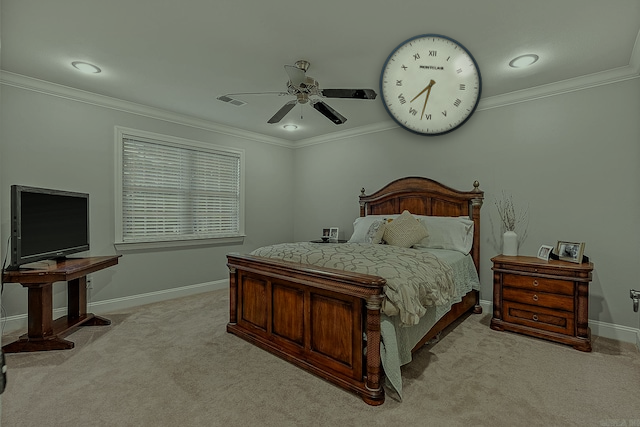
7.32
